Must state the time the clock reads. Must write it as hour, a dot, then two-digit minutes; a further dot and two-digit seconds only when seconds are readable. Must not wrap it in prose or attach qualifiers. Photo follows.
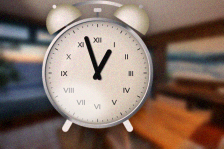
12.57
